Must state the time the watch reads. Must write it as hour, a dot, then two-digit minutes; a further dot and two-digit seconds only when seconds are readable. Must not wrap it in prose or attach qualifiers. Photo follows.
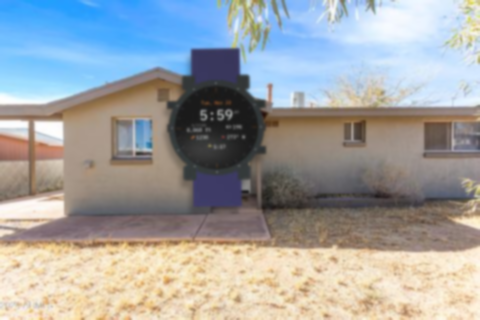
5.59
